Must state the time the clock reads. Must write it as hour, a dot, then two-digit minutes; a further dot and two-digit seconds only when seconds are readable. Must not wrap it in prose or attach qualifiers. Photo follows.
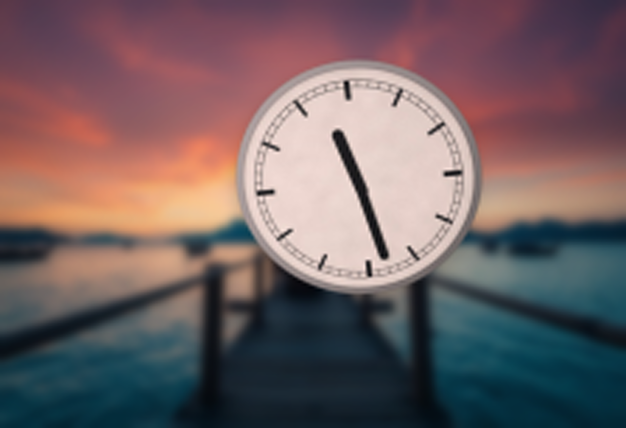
11.28
